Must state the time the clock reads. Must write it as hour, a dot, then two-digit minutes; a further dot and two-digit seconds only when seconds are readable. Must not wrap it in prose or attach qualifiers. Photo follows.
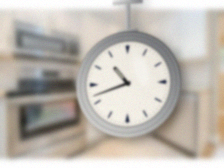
10.42
